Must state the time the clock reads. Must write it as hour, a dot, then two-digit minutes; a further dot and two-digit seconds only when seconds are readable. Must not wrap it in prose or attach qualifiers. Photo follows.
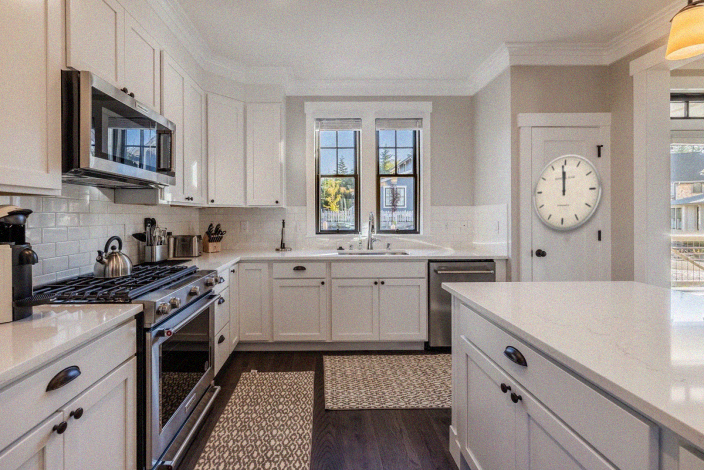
11.59
